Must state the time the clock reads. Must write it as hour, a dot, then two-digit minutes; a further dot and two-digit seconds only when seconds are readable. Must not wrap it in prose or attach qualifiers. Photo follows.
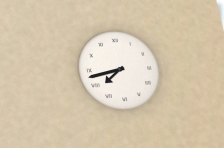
7.43
